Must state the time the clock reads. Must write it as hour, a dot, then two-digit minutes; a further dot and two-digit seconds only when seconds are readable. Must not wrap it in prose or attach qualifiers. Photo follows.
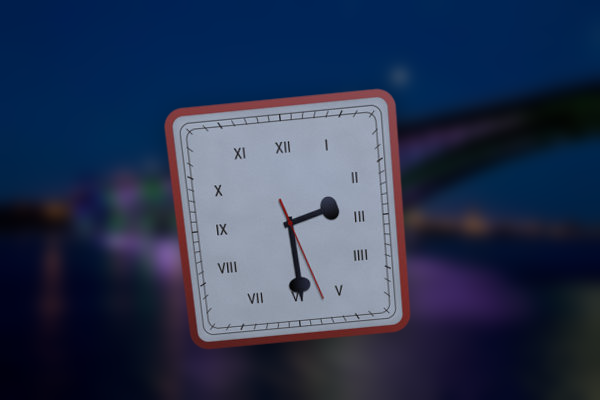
2.29.27
